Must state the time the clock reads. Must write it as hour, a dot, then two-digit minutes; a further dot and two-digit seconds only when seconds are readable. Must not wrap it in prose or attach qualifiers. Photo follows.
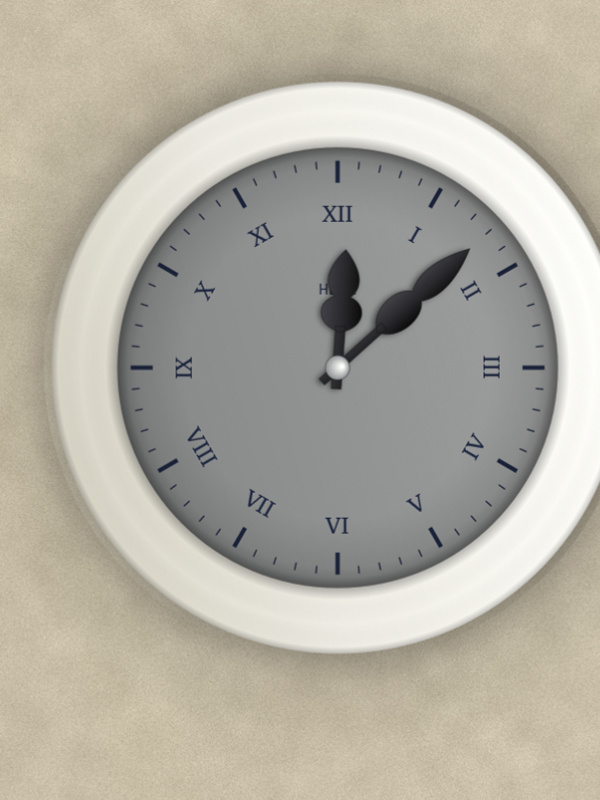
12.08
